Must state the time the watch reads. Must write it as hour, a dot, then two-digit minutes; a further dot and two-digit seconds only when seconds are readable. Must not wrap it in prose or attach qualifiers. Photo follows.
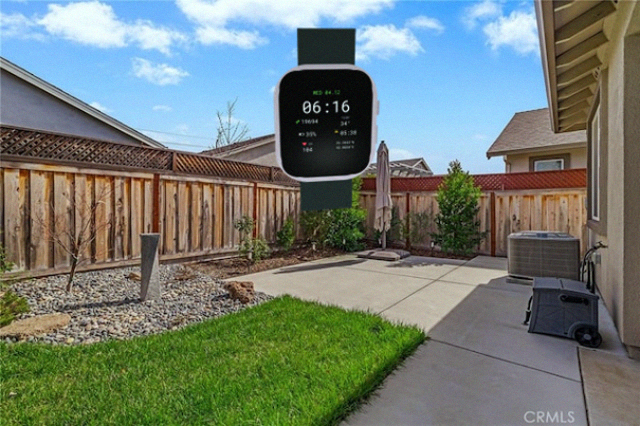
6.16
